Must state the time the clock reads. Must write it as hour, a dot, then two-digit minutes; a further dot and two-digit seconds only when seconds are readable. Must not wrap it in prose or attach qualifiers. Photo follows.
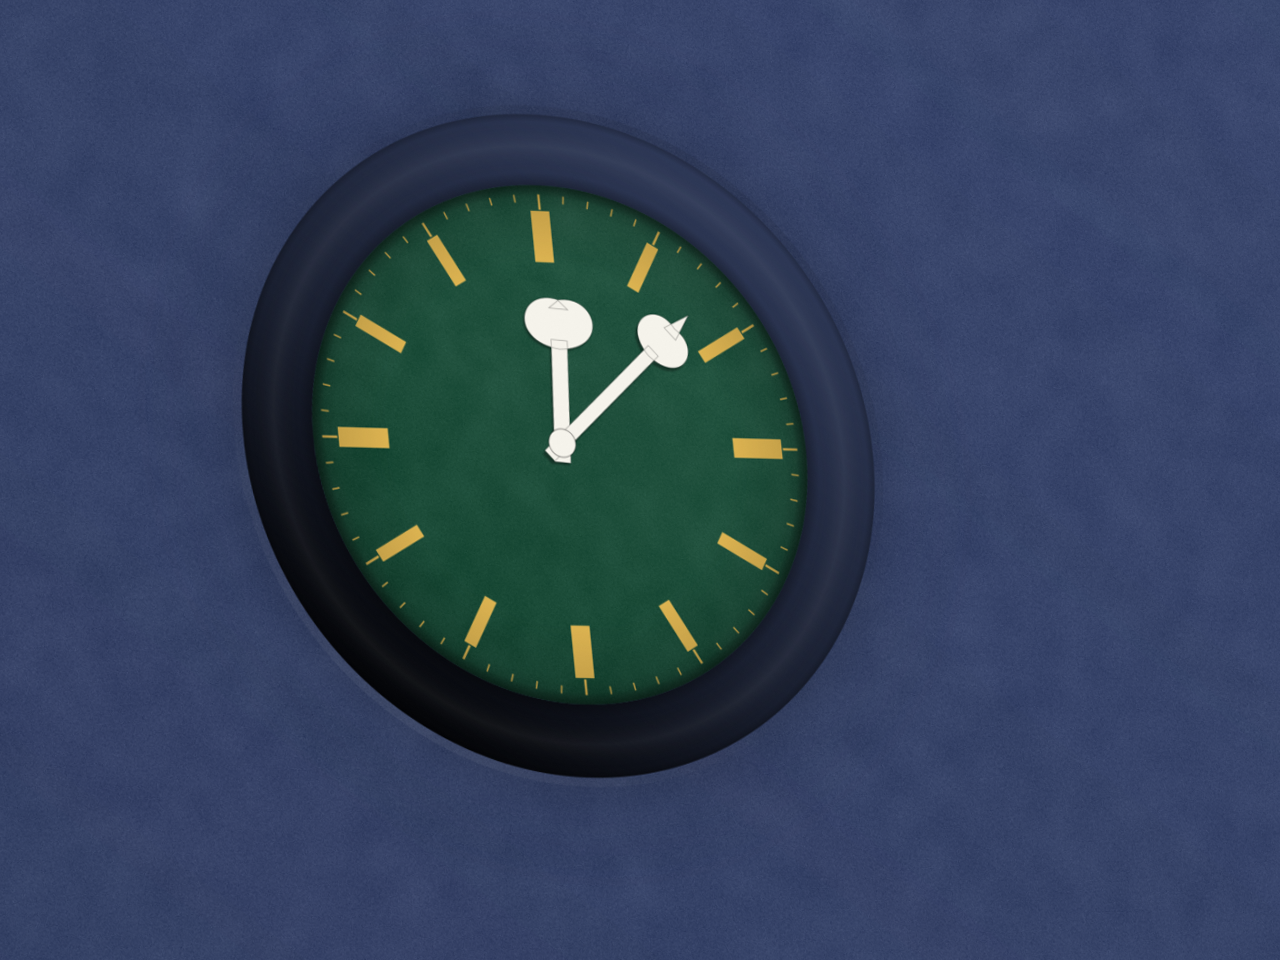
12.08
